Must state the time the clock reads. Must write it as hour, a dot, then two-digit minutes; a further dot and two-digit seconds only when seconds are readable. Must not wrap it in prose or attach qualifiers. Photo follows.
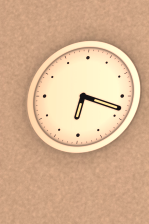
6.18
